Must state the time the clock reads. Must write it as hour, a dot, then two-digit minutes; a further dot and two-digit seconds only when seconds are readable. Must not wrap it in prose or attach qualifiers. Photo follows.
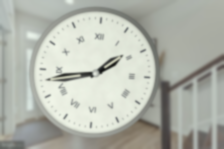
1.43
